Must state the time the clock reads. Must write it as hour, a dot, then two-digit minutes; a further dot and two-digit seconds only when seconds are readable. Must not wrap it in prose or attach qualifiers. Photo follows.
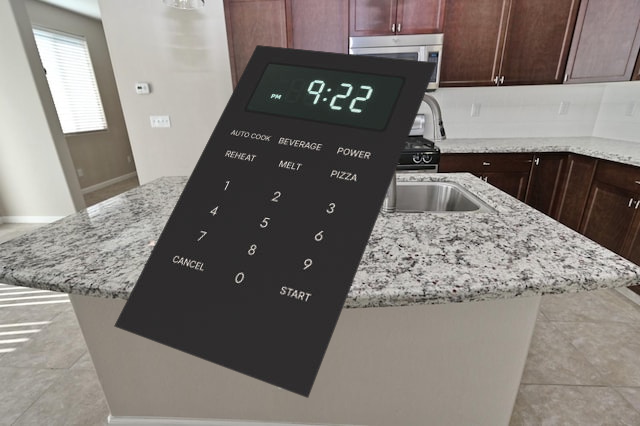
9.22
